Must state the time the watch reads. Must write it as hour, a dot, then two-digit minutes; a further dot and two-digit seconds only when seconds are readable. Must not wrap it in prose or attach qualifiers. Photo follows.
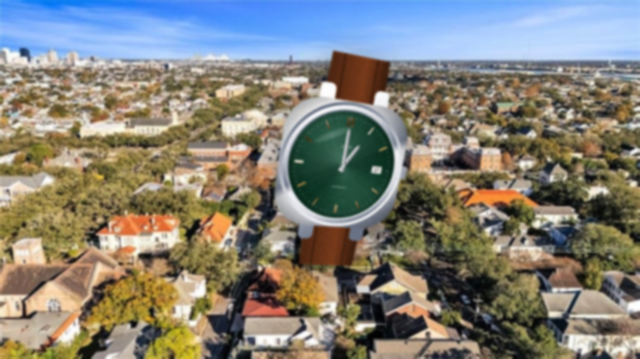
1.00
